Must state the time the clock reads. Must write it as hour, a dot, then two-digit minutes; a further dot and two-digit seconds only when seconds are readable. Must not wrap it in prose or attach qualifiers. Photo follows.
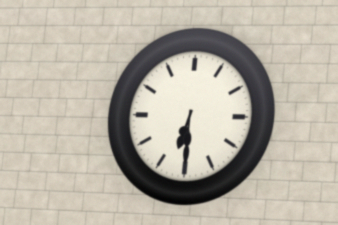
6.30
